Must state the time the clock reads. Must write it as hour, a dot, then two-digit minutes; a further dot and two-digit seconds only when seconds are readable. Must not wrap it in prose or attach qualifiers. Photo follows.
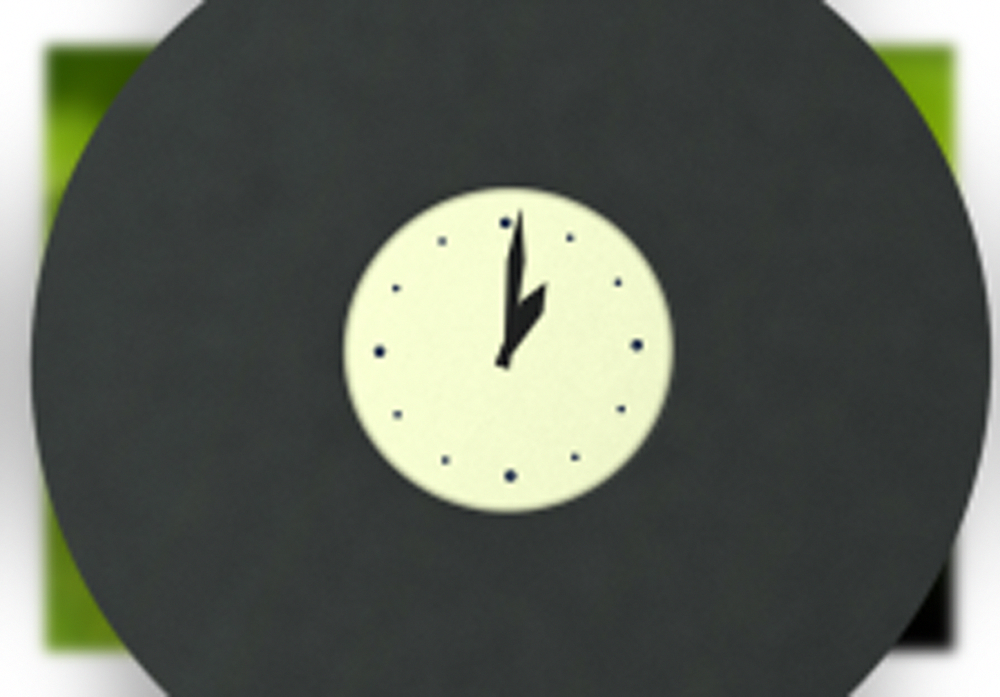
1.01
